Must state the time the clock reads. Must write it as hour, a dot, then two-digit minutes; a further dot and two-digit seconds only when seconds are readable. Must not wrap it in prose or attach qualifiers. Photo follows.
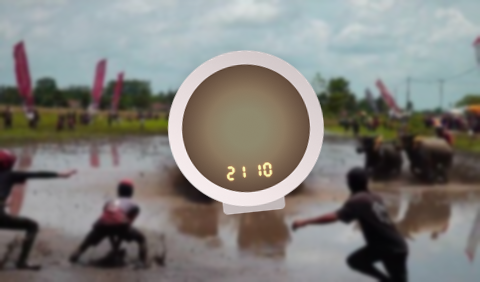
21.10
